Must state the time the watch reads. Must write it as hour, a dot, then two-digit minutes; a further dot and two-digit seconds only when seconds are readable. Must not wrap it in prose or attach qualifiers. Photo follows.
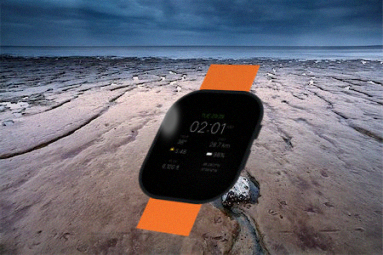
2.01
